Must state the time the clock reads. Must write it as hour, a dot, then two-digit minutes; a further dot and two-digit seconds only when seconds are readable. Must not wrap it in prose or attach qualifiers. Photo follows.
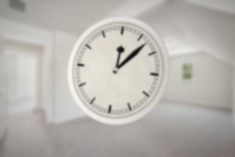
12.07
